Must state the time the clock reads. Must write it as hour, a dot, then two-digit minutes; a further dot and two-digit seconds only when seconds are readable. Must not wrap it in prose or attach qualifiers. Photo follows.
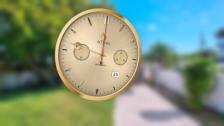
11.47
